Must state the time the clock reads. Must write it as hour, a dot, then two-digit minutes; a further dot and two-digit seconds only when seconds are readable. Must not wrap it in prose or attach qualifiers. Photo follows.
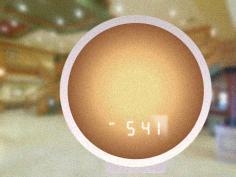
5.41
